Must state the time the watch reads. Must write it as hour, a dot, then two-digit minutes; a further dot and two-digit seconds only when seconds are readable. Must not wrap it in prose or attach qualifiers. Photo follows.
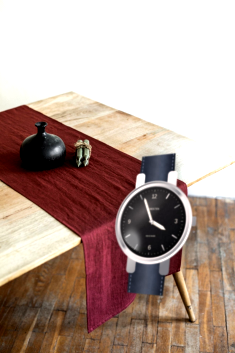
3.56
